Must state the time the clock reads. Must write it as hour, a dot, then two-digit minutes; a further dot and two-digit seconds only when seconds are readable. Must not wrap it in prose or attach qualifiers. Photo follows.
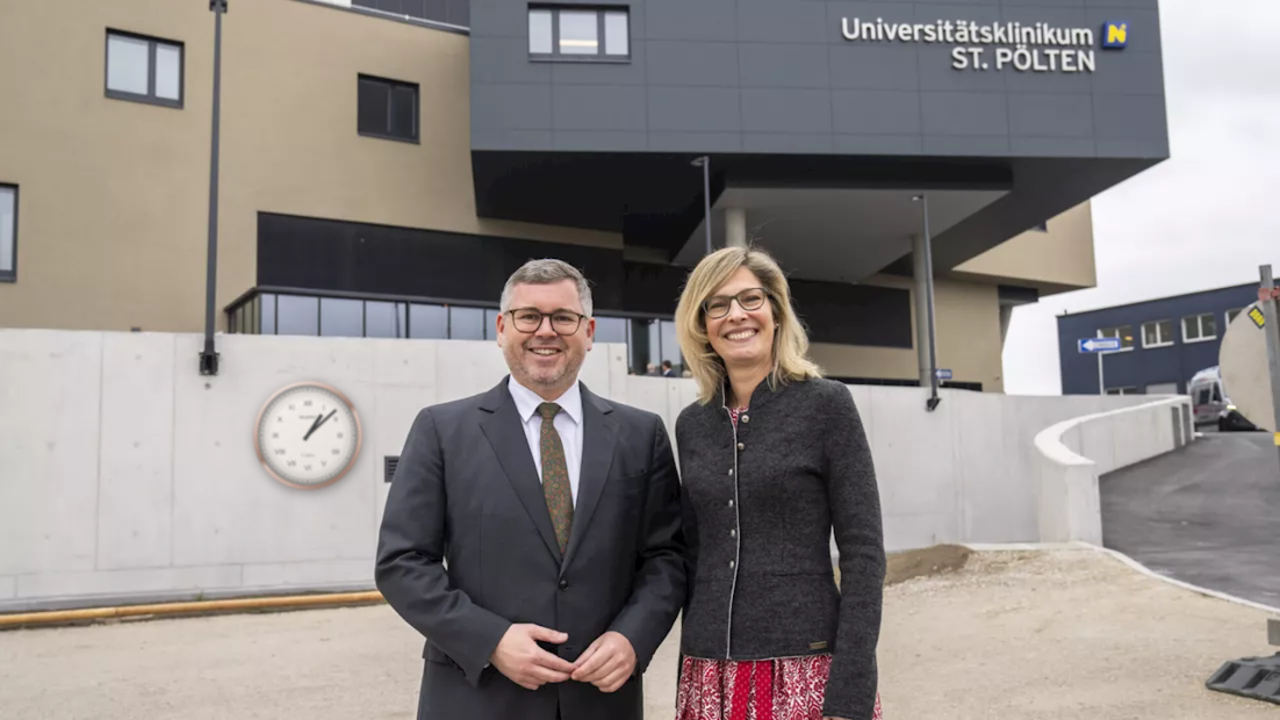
1.08
